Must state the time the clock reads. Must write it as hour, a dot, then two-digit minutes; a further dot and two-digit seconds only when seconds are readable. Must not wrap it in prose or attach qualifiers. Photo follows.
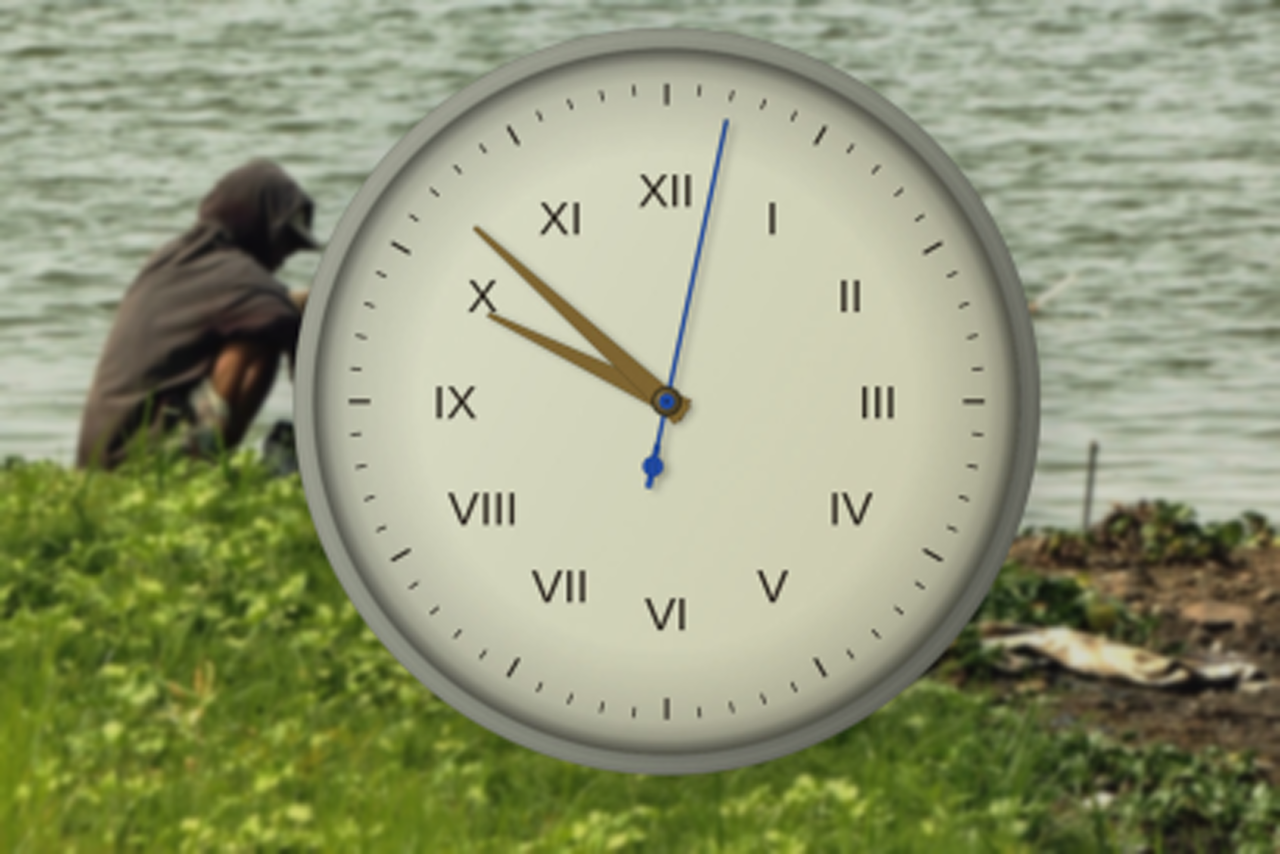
9.52.02
